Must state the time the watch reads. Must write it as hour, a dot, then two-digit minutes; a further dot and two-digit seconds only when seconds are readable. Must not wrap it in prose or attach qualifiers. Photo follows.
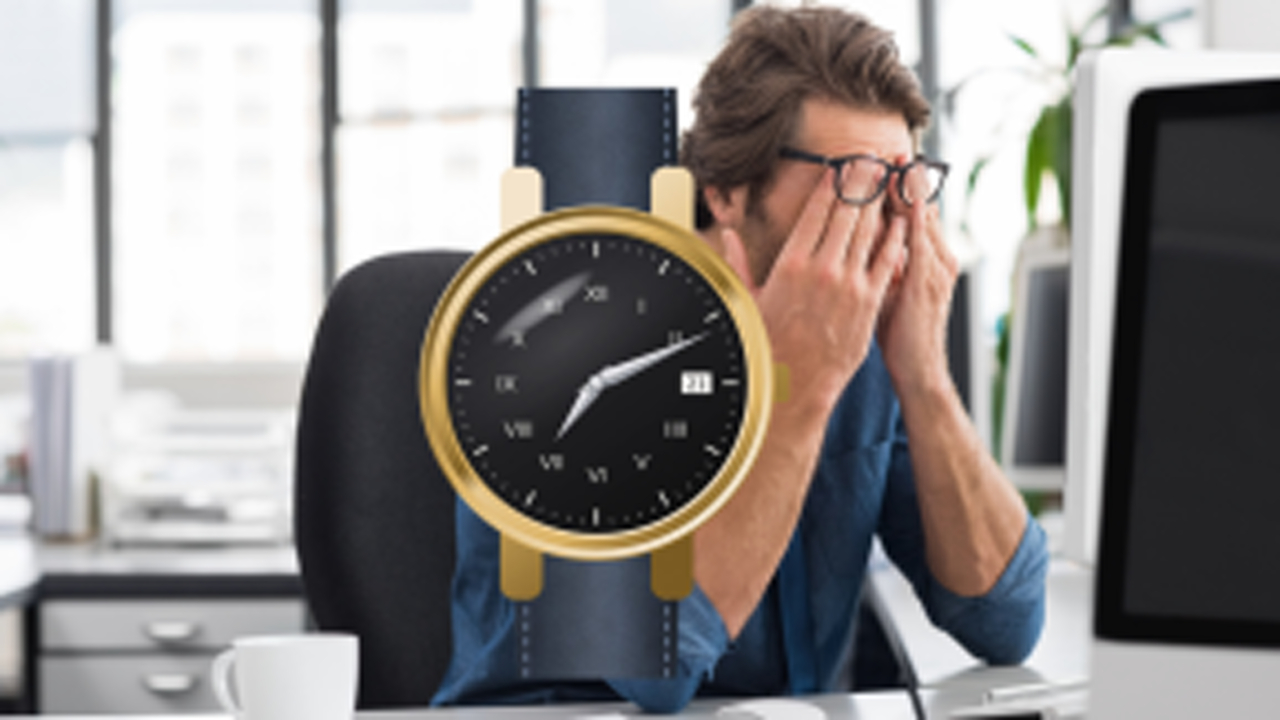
7.11
